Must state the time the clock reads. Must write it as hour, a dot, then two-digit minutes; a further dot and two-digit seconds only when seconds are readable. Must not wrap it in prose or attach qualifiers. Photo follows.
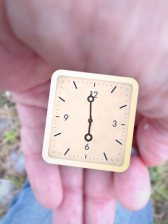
5.59
